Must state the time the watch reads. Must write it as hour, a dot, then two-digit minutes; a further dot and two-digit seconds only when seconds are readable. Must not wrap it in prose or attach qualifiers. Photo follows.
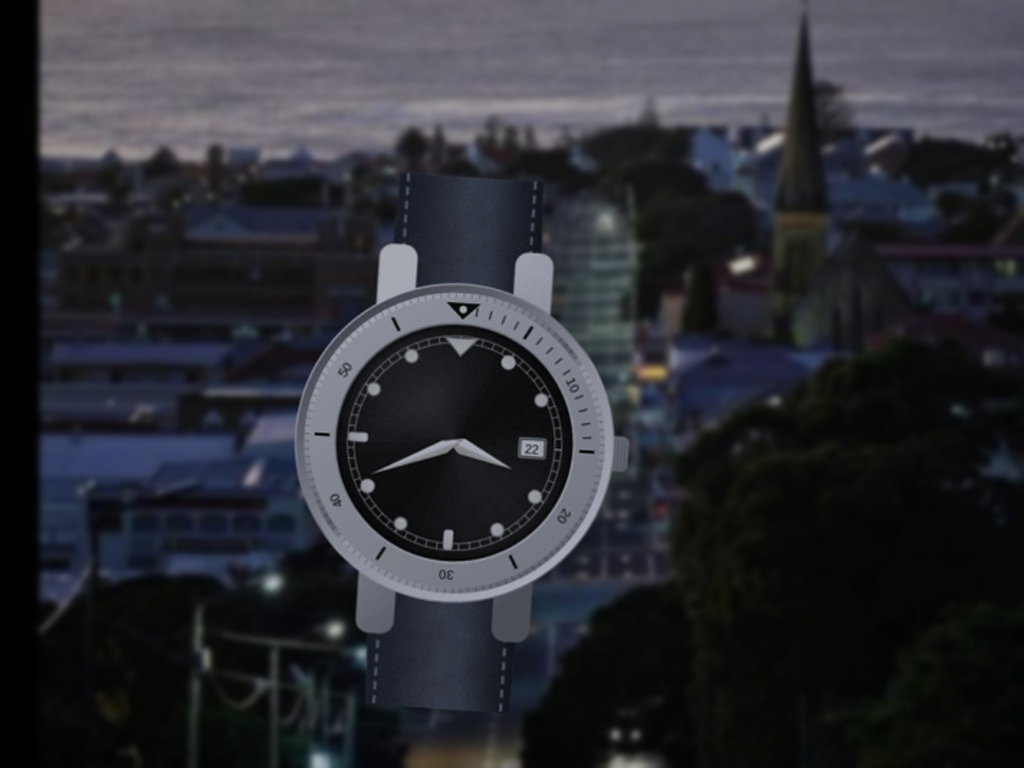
3.41
